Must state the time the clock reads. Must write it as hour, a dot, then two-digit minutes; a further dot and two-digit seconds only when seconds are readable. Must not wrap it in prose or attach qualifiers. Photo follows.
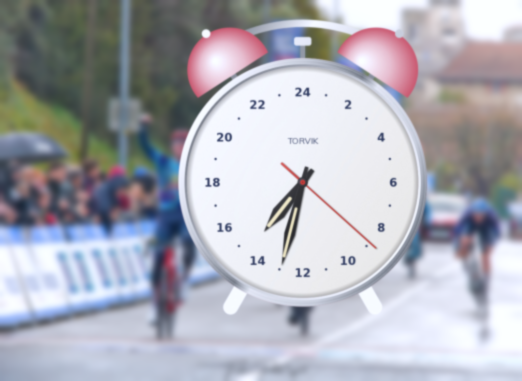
14.32.22
